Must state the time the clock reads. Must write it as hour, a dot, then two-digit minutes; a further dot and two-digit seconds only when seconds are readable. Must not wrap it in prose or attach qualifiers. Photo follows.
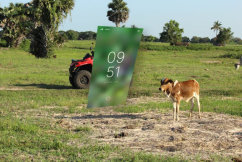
9.51
